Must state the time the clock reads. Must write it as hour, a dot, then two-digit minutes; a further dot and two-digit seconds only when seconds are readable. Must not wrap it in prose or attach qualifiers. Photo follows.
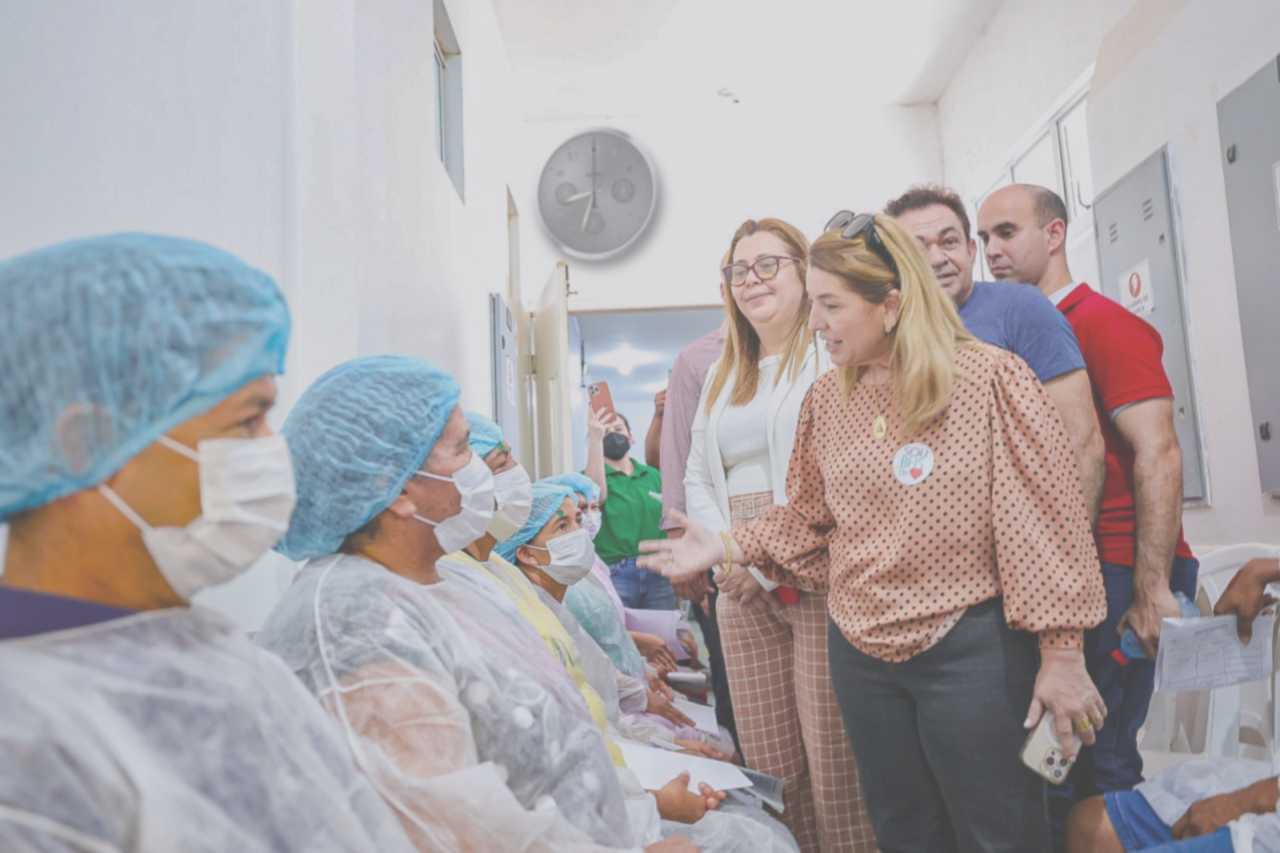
8.33
